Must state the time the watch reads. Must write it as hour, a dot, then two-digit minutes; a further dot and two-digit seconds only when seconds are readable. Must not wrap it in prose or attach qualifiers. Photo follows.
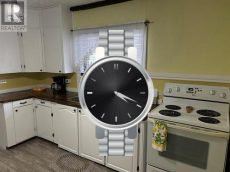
4.19
